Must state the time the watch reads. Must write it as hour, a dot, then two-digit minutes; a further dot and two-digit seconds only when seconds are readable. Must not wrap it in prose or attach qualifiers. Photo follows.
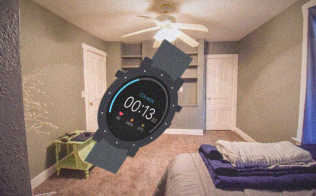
0.13
